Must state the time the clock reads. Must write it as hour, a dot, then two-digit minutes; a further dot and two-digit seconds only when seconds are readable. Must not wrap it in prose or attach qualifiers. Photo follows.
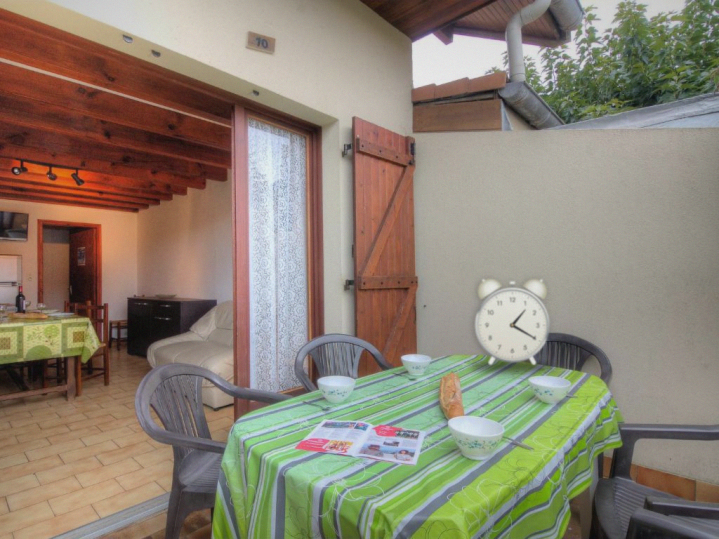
1.20
